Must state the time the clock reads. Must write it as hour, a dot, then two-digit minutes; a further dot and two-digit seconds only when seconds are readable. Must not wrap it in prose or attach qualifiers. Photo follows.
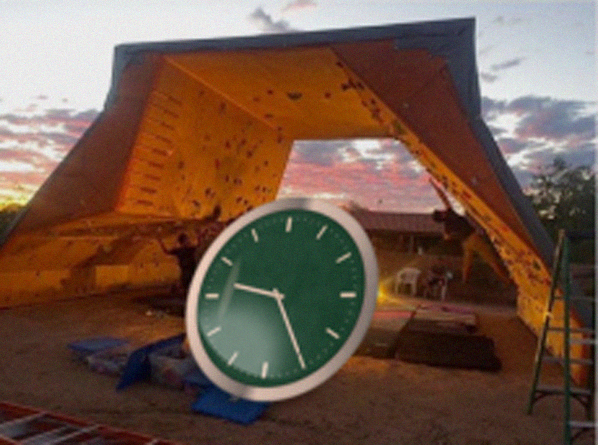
9.25
